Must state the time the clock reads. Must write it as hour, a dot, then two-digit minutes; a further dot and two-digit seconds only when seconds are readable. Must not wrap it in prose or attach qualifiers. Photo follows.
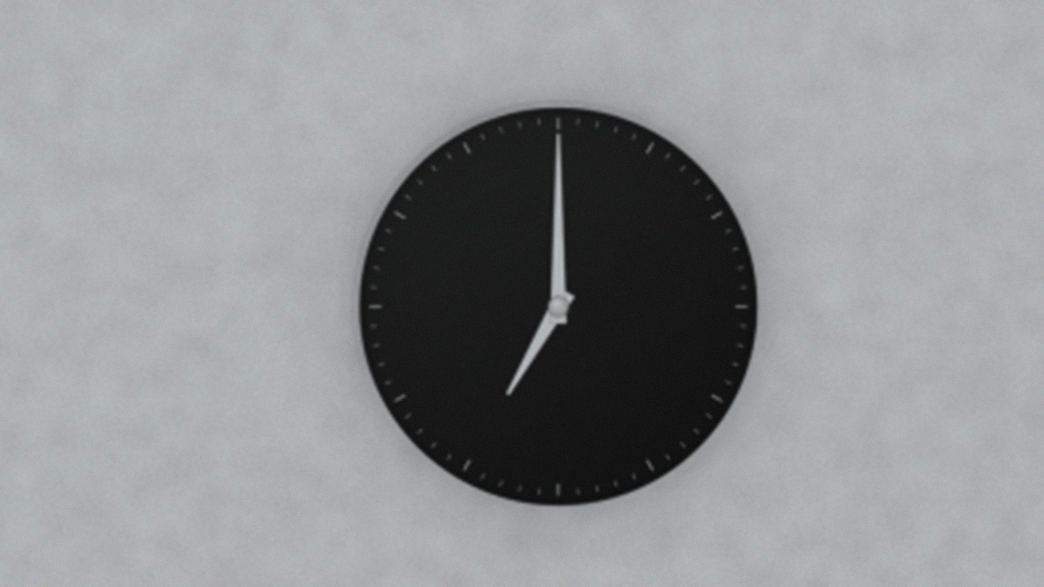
7.00
